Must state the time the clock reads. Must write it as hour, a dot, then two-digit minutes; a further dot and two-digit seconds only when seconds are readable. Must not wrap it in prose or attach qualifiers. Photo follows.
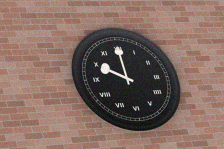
10.00
